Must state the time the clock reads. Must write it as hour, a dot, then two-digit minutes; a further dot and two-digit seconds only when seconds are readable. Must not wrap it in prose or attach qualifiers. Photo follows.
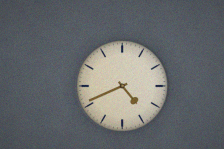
4.41
